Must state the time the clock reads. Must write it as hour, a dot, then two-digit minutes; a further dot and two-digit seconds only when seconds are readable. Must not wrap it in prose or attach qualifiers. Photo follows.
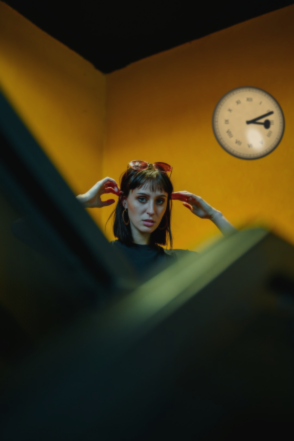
3.11
